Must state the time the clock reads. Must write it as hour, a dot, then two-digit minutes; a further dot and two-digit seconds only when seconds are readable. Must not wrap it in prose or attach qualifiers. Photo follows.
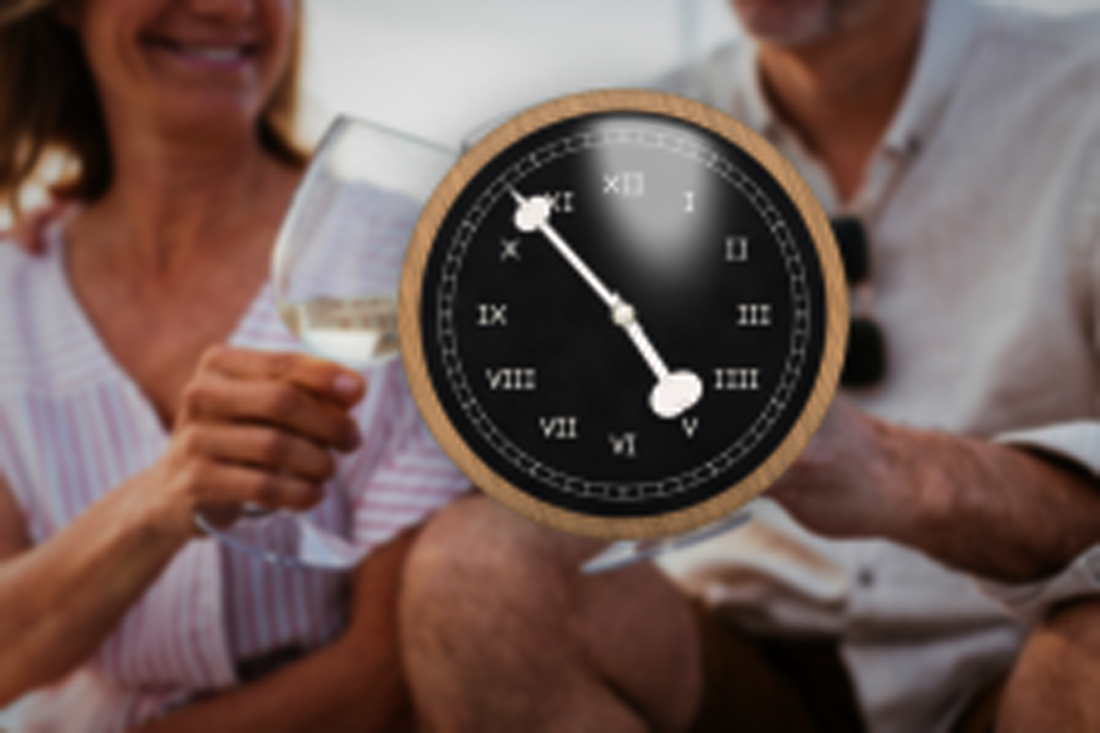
4.53
